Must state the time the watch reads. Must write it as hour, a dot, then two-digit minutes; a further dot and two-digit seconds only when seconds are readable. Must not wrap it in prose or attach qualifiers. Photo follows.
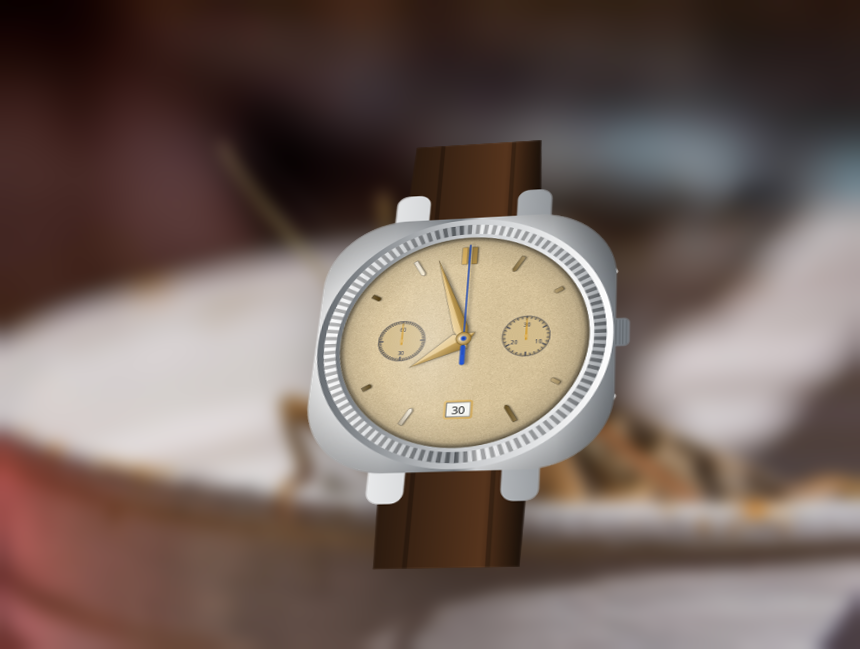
7.57
